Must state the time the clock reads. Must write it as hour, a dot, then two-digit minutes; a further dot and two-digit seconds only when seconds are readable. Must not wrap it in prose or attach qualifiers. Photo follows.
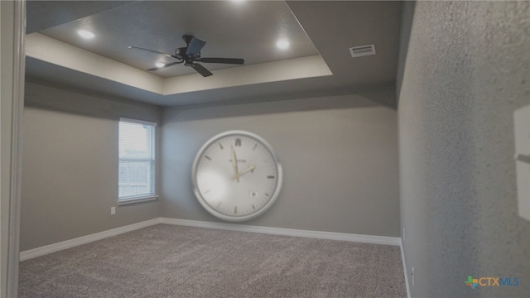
1.58
